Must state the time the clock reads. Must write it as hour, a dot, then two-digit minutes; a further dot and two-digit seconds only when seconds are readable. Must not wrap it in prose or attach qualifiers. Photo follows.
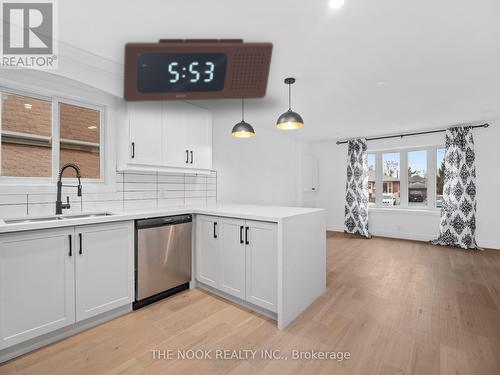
5.53
